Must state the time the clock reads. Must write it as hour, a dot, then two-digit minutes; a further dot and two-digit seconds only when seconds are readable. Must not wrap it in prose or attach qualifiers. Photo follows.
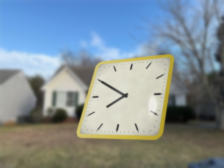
7.50
